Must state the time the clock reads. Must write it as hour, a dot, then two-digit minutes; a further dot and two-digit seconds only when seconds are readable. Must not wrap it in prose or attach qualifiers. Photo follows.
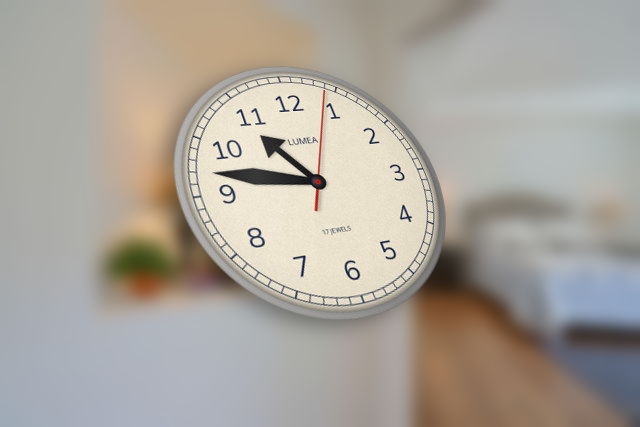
10.47.04
